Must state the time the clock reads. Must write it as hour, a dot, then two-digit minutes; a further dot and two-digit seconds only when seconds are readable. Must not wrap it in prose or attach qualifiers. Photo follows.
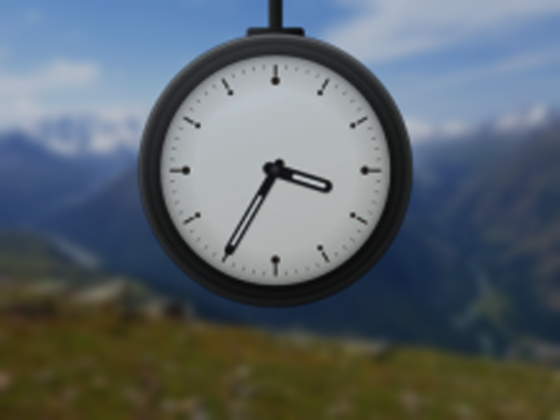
3.35
